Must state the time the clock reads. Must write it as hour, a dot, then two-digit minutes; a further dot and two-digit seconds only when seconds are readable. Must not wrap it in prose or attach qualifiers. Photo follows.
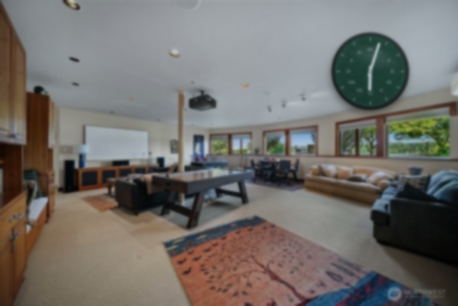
6.03
